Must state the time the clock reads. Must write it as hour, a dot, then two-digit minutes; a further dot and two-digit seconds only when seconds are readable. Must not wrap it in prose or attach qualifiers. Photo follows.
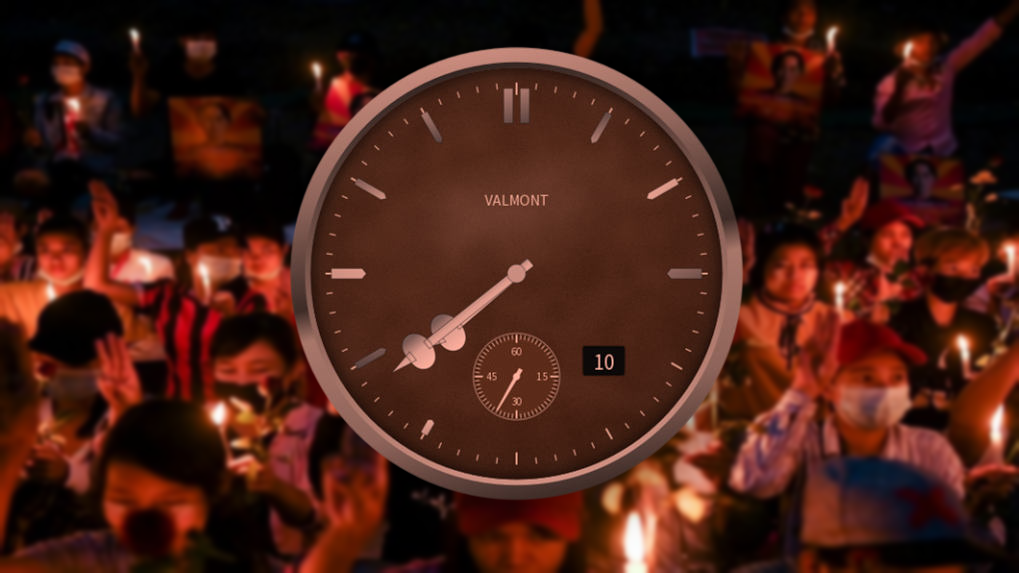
7.38.35
